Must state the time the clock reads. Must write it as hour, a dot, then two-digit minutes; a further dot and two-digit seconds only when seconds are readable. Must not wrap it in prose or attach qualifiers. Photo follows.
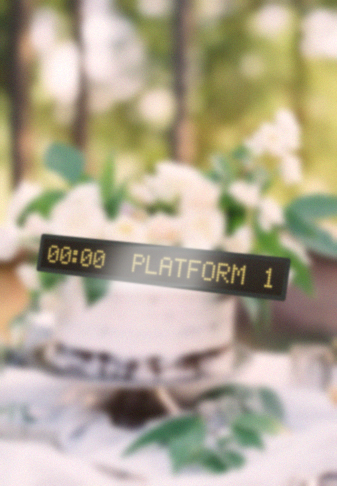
0.00
